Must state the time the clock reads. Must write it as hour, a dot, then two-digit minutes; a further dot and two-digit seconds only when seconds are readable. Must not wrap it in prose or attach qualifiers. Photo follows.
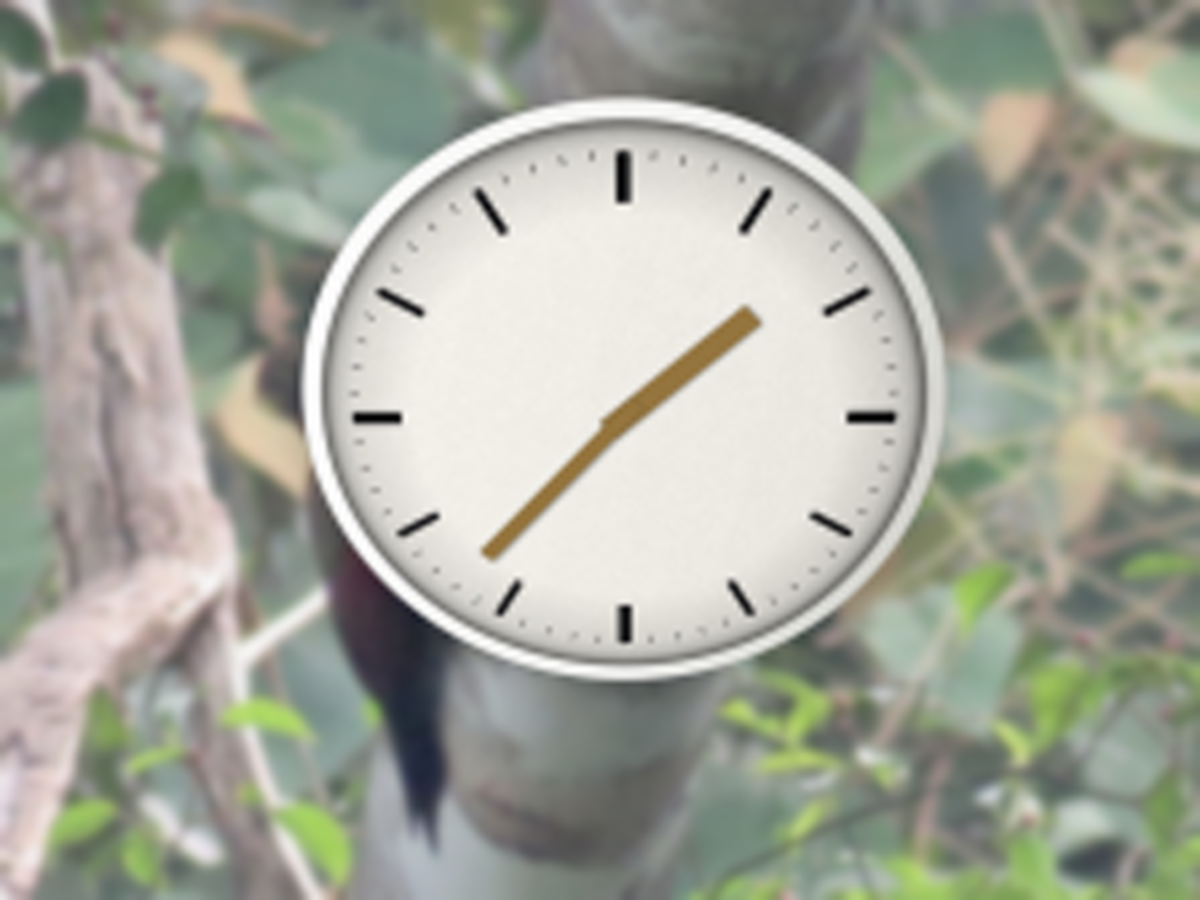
1.37
